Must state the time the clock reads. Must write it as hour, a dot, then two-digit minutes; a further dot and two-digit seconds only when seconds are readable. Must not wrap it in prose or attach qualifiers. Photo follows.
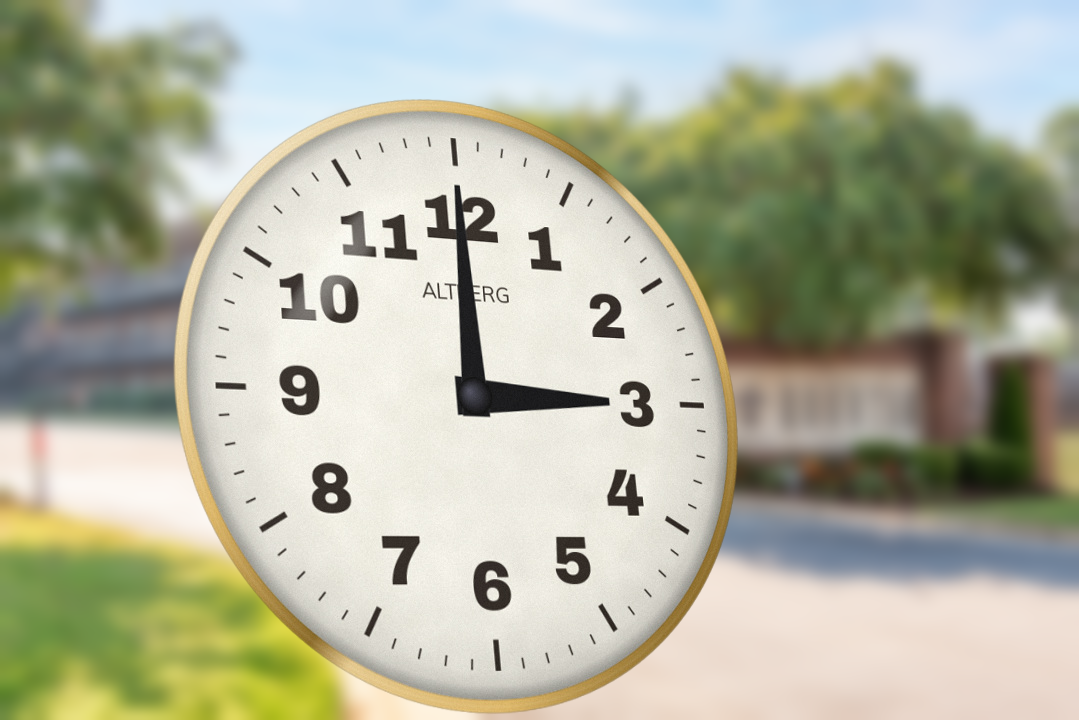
3.00
